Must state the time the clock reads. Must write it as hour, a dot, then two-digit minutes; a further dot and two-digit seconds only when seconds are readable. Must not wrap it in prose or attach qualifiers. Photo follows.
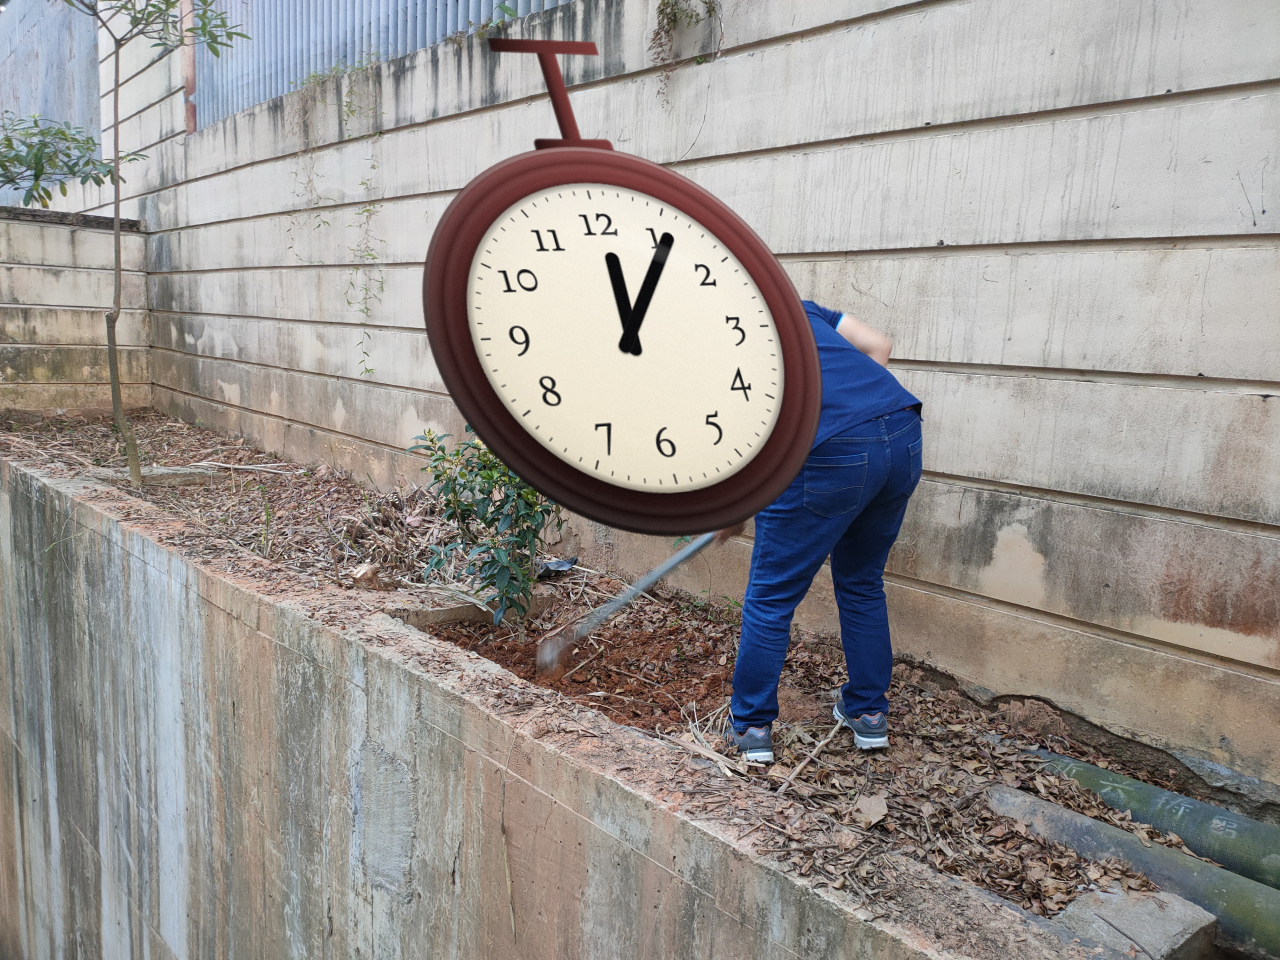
12.06
